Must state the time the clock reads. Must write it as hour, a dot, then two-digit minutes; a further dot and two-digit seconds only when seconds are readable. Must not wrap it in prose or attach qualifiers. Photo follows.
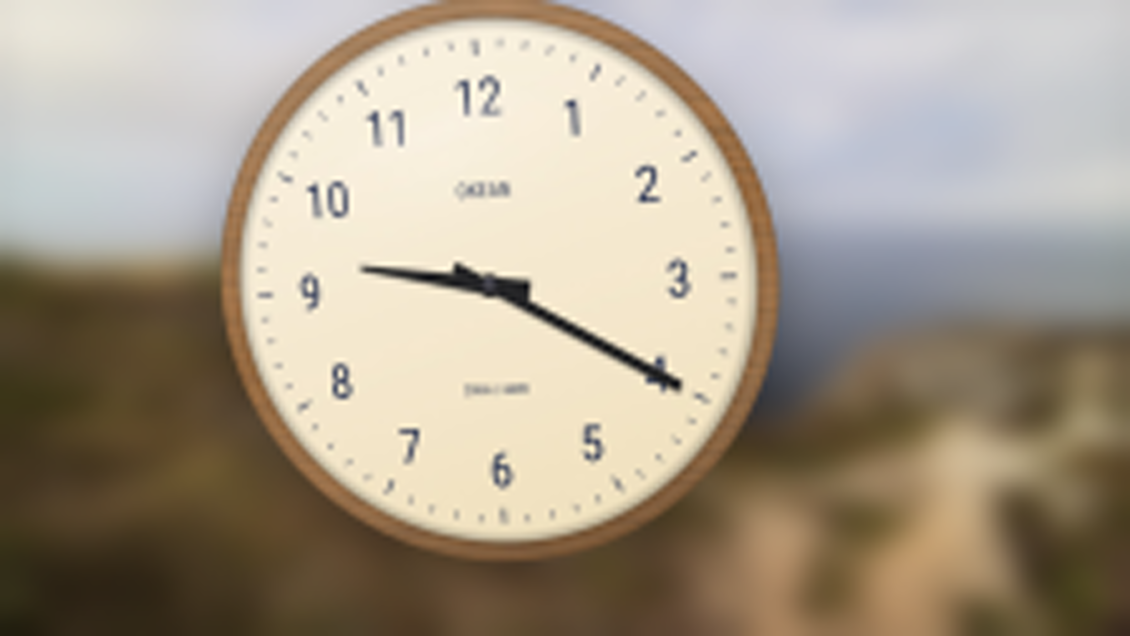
9.20
